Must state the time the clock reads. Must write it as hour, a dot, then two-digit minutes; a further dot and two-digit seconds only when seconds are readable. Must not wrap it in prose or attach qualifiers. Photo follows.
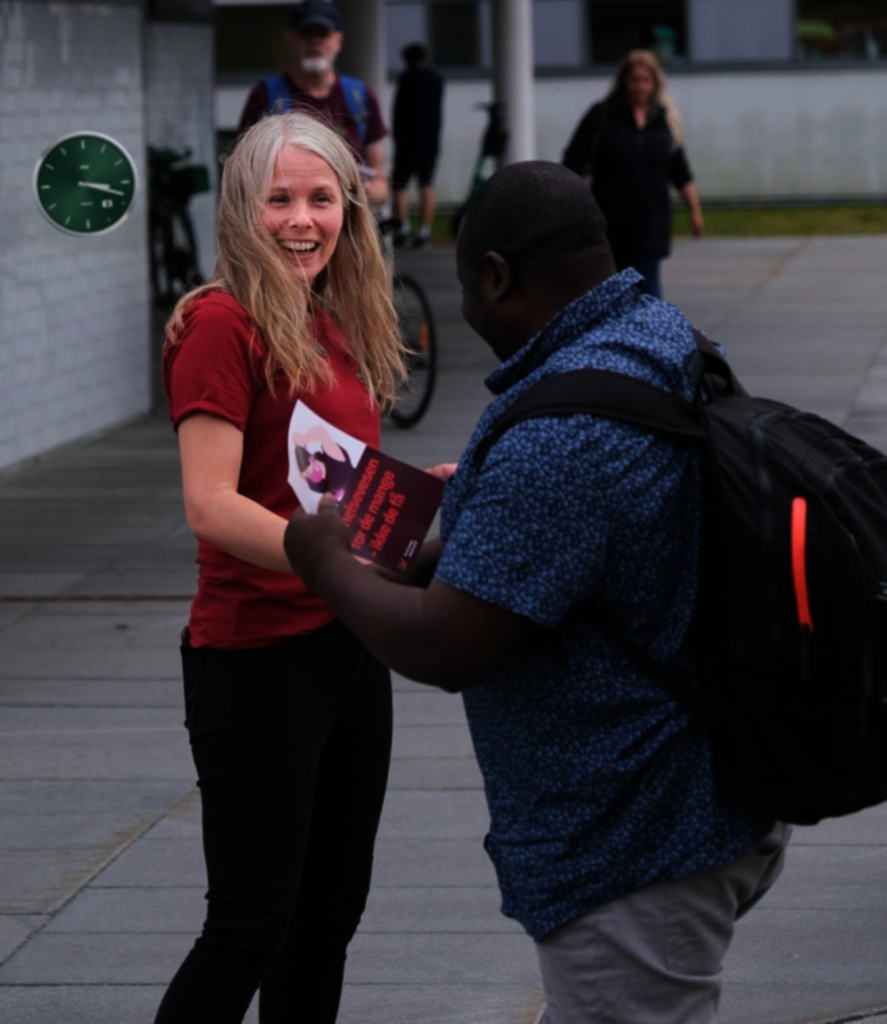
3.18
